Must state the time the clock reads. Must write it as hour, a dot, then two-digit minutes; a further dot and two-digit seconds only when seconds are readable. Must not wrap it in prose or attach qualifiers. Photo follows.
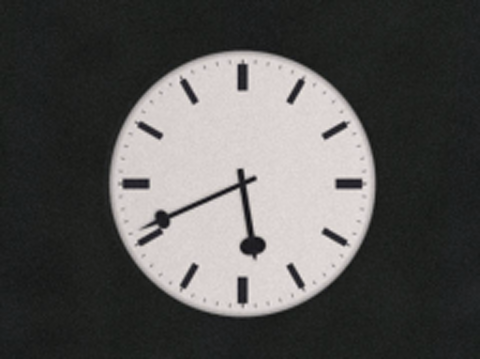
5.41
